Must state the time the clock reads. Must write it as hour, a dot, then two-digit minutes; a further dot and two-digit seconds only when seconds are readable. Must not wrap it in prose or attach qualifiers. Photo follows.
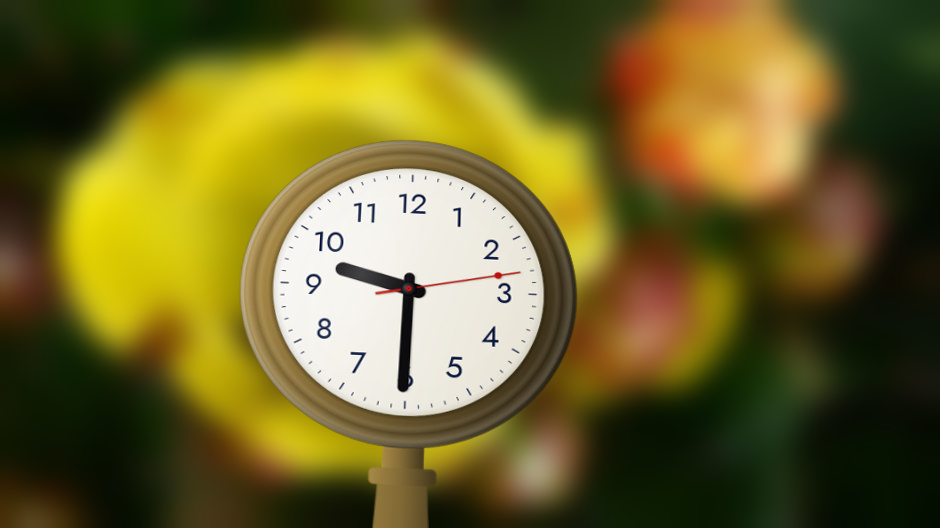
9.30.13
